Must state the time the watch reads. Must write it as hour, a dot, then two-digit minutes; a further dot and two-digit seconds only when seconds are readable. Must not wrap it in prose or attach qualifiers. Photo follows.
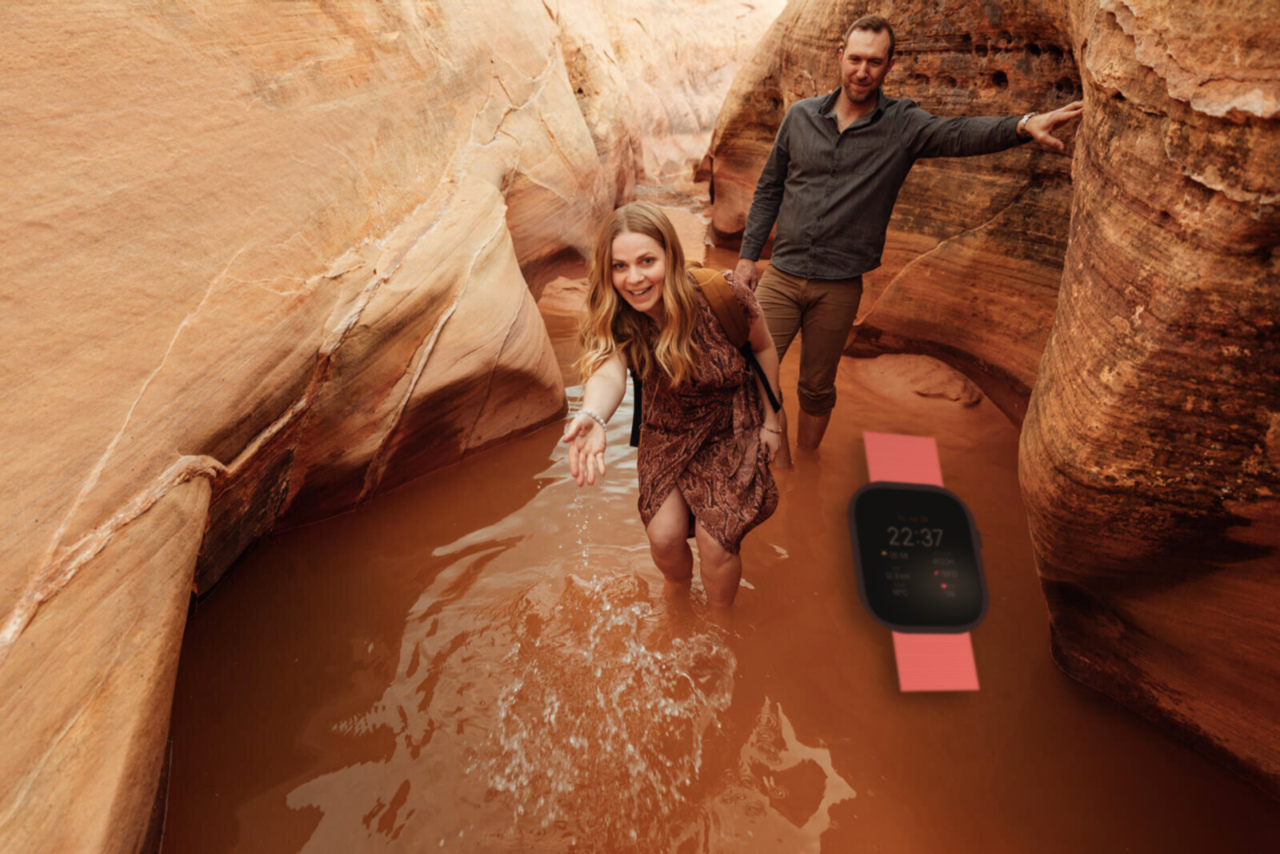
22.37
